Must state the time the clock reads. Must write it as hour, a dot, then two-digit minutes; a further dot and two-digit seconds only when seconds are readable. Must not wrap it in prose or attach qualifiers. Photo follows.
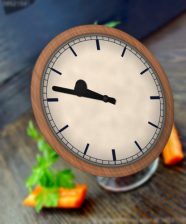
9.47
